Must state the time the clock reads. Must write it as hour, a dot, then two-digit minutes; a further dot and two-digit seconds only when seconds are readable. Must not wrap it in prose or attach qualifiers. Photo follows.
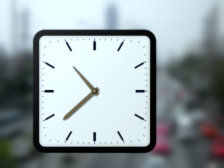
10.38
